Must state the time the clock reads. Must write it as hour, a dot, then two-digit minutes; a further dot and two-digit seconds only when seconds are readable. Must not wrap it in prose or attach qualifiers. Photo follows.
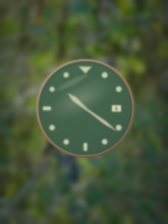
10.21
